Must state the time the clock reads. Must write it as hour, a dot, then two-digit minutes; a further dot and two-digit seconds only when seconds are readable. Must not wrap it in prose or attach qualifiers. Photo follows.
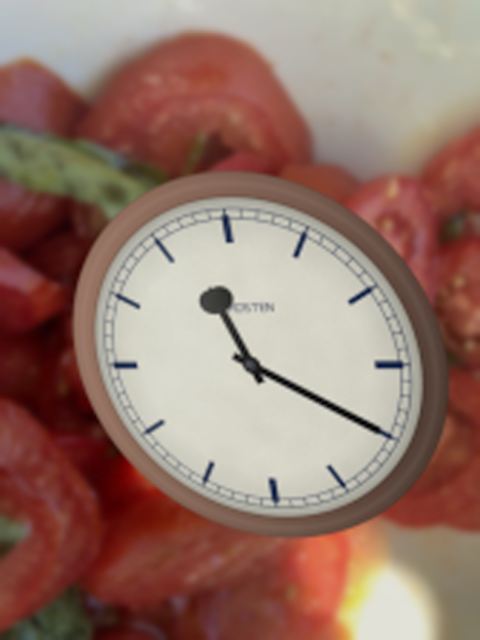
11.20
